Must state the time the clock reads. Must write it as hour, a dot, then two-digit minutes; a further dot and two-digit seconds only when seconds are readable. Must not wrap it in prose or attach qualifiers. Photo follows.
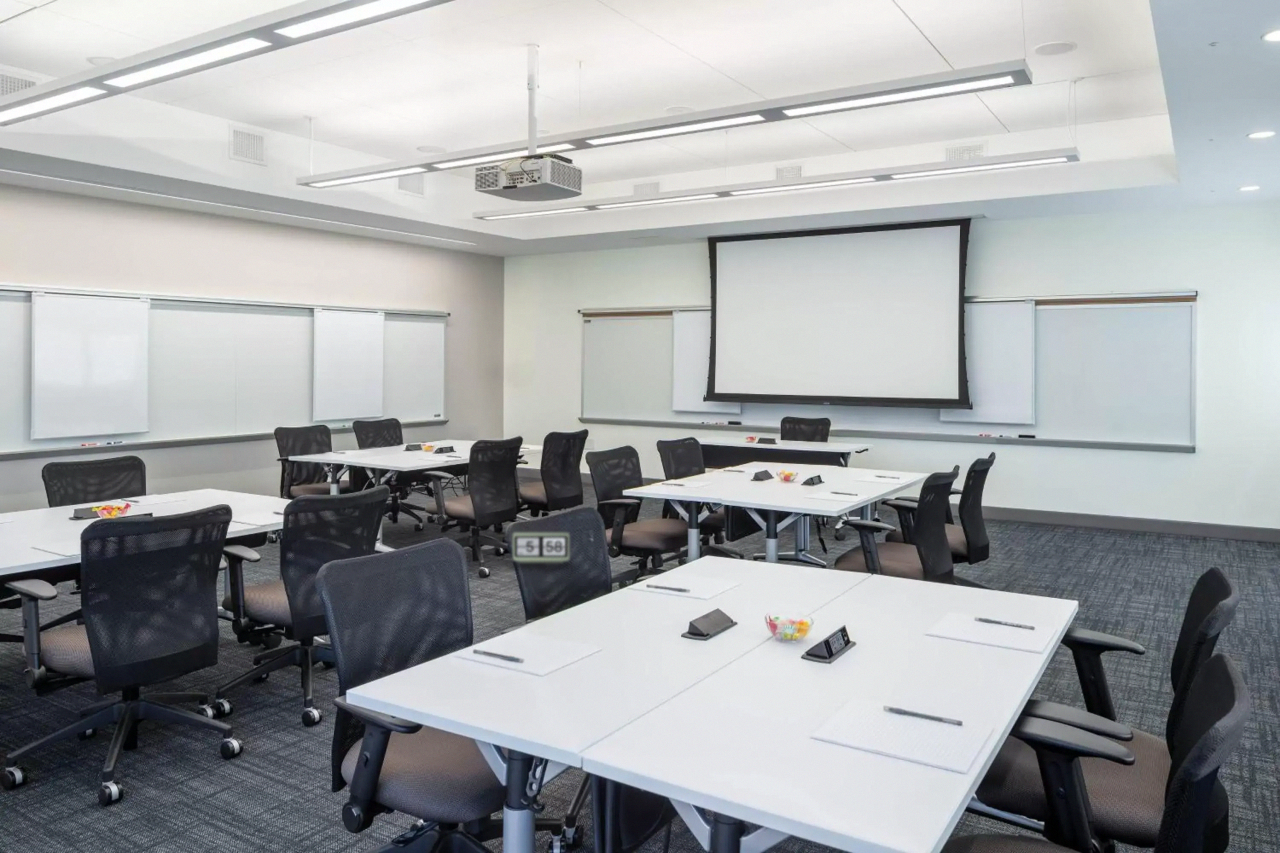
5.58
